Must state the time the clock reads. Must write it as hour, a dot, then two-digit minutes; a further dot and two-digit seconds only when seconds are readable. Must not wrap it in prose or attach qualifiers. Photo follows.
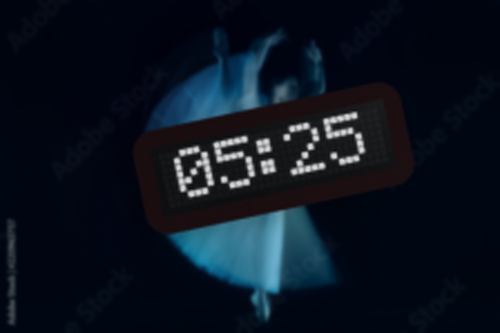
5.25
